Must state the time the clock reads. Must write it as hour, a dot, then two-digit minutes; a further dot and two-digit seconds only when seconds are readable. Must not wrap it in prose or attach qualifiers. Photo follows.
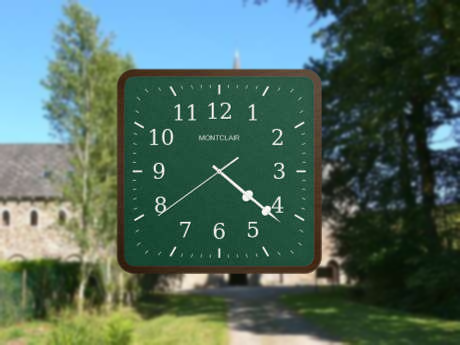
4.21.39
